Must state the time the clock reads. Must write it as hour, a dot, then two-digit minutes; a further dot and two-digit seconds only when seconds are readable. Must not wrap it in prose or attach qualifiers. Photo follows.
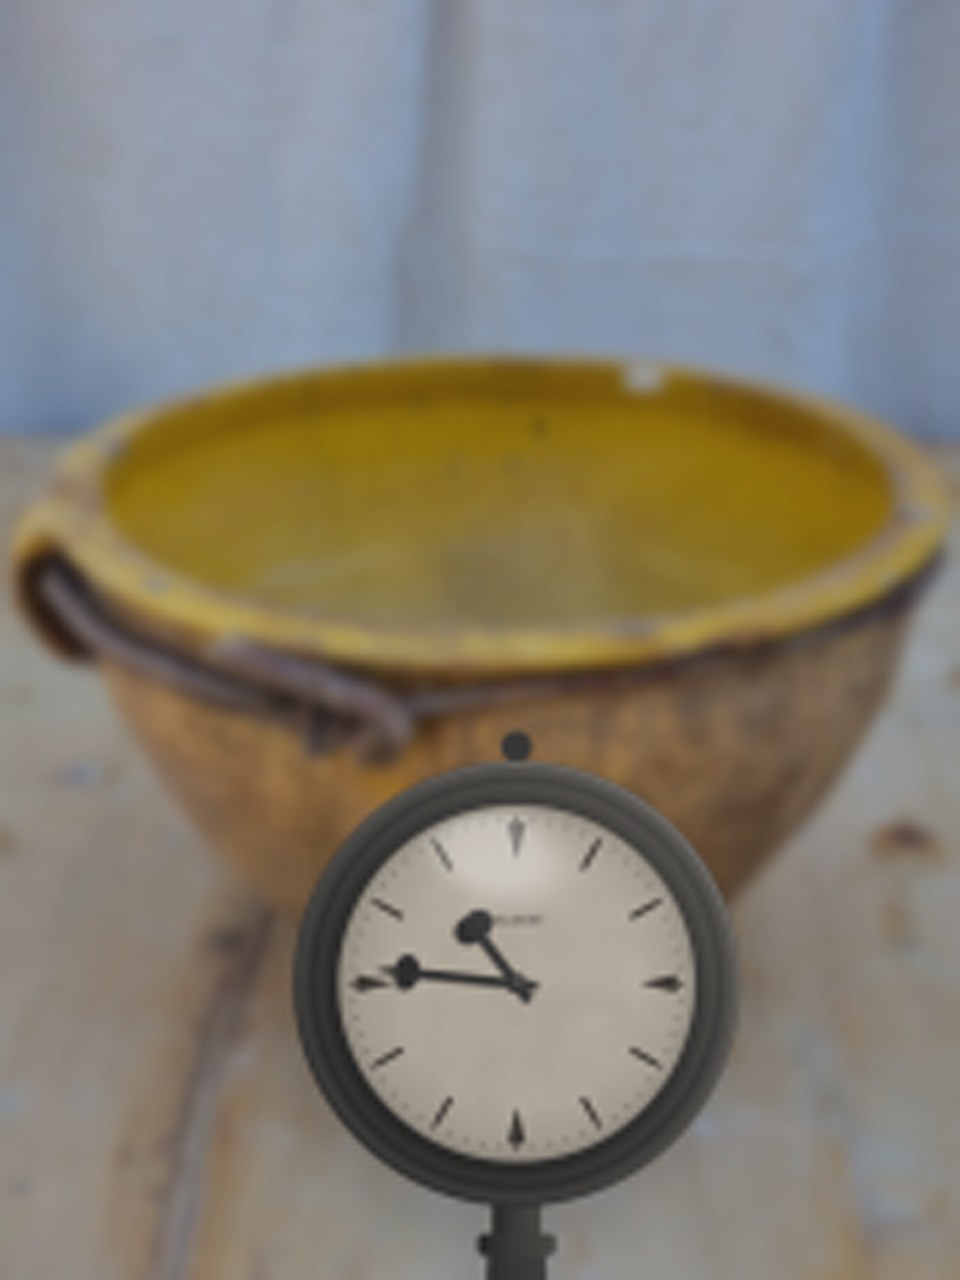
10.46
